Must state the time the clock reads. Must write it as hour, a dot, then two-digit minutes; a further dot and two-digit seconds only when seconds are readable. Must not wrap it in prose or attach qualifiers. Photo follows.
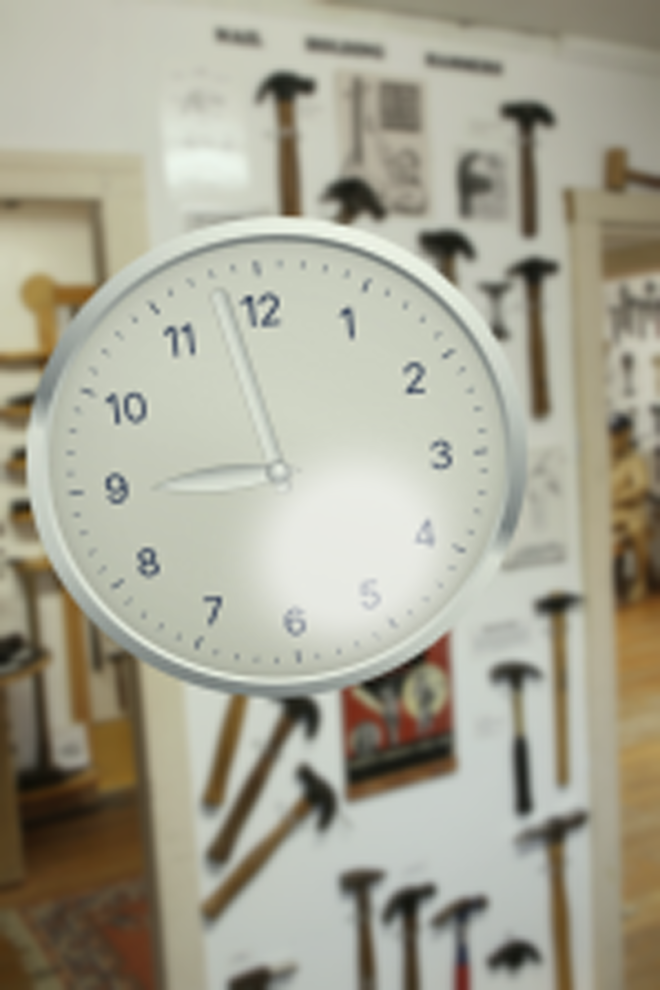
8.58
